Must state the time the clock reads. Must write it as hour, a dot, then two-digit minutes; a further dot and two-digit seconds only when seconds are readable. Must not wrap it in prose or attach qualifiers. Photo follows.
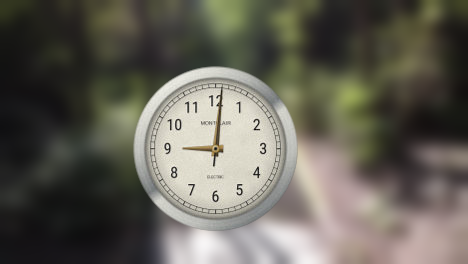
9.01.01
